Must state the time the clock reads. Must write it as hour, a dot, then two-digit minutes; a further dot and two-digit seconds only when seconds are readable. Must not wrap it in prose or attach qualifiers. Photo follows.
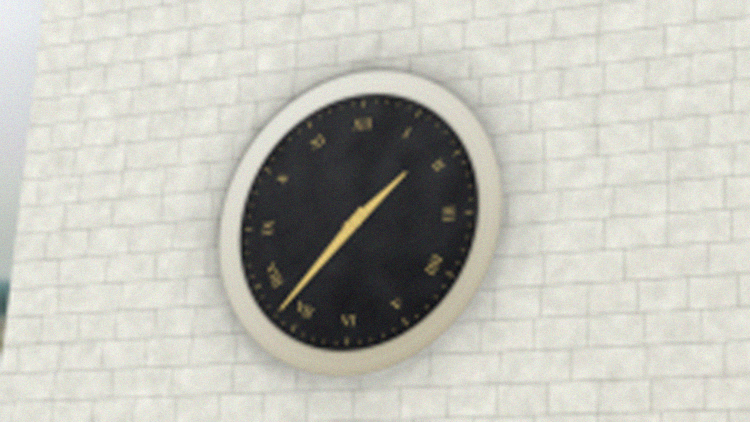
1.37
